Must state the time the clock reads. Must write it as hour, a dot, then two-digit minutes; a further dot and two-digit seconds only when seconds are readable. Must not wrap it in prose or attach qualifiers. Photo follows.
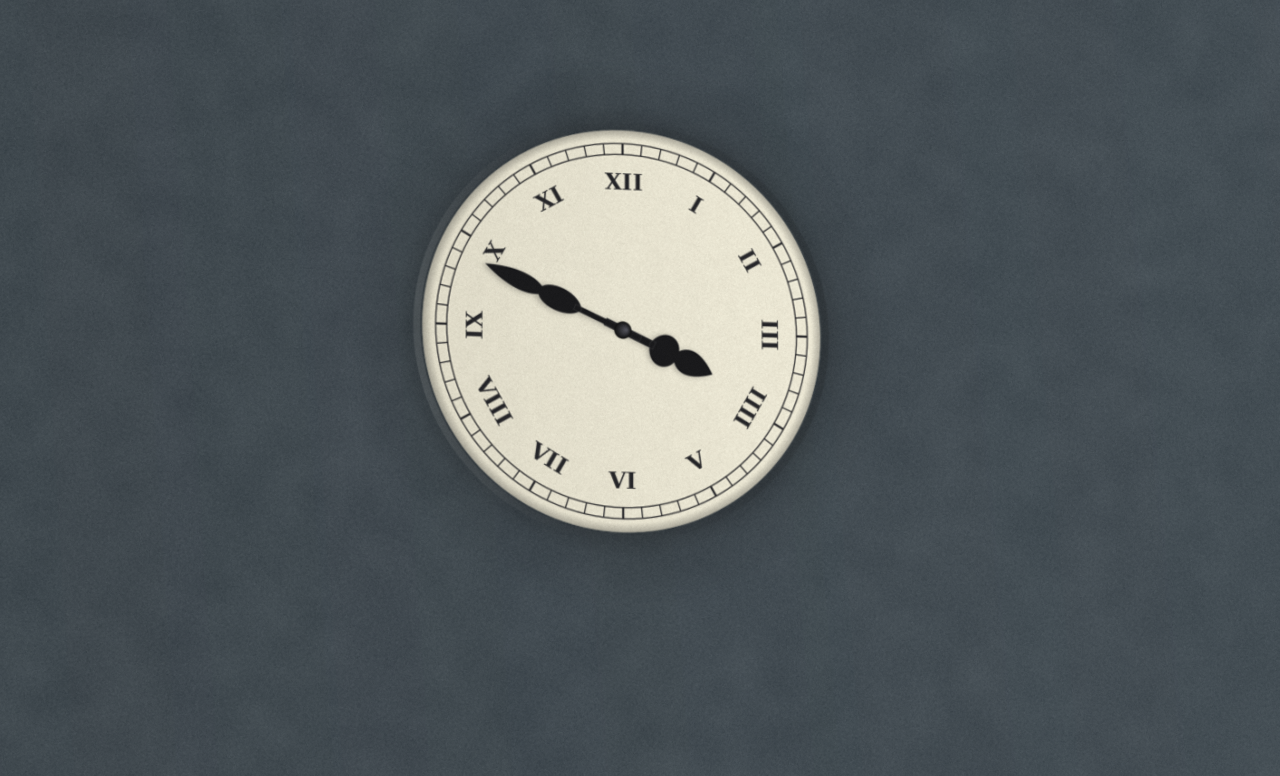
3.49
